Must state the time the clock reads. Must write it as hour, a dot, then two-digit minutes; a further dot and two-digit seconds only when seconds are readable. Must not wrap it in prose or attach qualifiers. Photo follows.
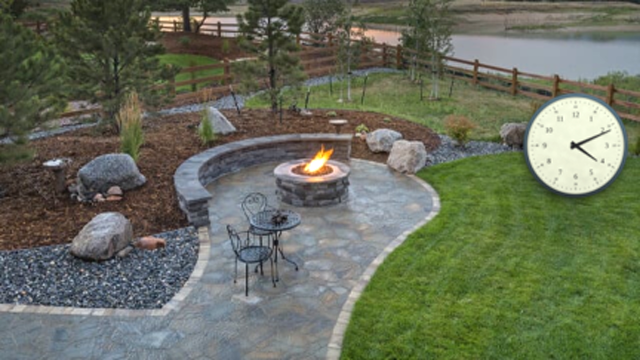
4.11
